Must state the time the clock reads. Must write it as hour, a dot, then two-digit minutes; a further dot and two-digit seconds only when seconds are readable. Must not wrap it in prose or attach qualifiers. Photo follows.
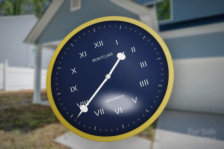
1.39
